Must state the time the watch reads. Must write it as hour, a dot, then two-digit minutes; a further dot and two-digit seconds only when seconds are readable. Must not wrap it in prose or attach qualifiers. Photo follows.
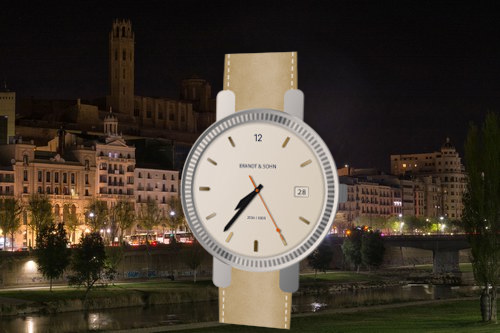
7.36.25
